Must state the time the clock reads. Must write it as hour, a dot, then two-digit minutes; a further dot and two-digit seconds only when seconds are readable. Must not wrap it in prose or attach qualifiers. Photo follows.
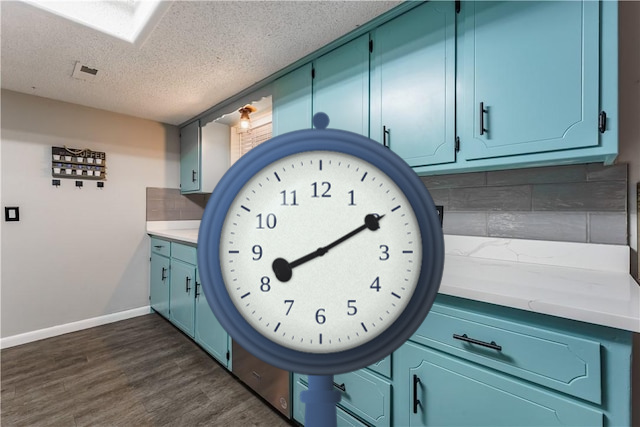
8.10
